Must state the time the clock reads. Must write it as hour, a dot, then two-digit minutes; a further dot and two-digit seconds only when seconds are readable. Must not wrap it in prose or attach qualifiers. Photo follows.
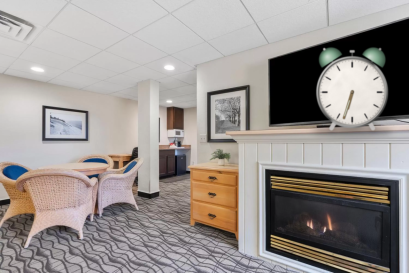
6.33
